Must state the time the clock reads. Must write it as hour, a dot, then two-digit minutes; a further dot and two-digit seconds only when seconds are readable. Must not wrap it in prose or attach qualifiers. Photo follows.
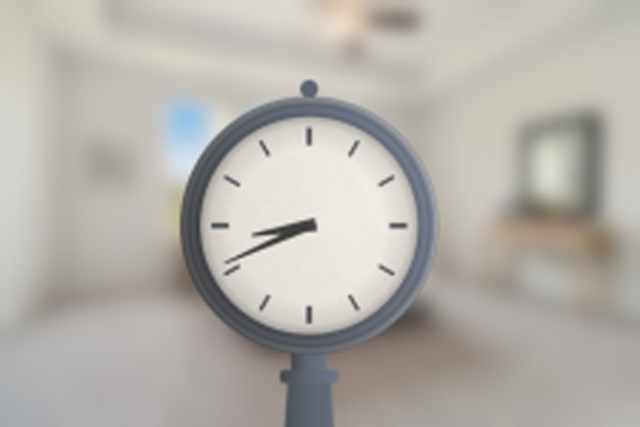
8.41
